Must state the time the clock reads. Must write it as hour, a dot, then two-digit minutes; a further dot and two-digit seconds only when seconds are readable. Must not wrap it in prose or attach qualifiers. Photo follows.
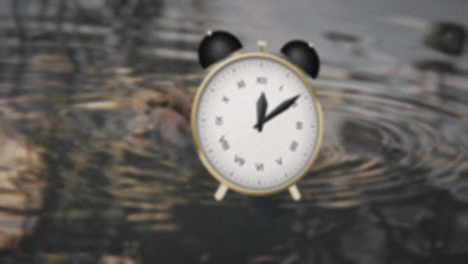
12.09
